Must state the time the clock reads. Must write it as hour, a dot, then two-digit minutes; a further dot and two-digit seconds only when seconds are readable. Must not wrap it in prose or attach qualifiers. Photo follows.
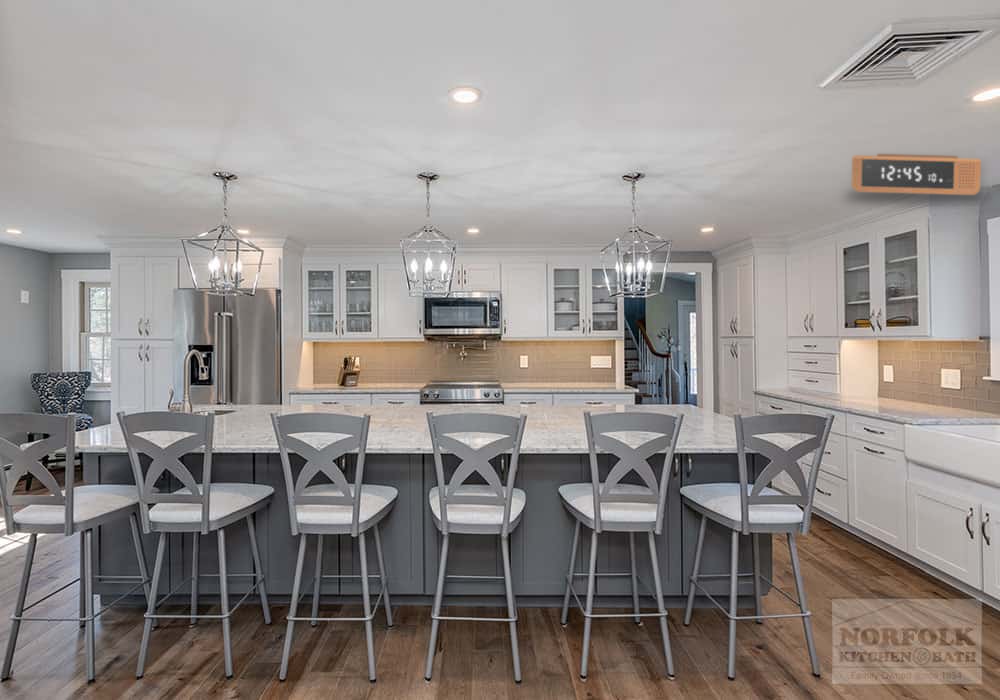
12.45
